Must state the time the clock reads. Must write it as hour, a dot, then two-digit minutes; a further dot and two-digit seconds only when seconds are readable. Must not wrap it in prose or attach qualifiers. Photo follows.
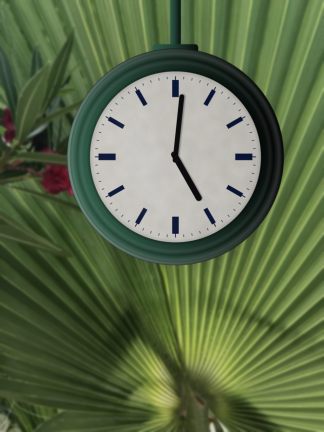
5.01
